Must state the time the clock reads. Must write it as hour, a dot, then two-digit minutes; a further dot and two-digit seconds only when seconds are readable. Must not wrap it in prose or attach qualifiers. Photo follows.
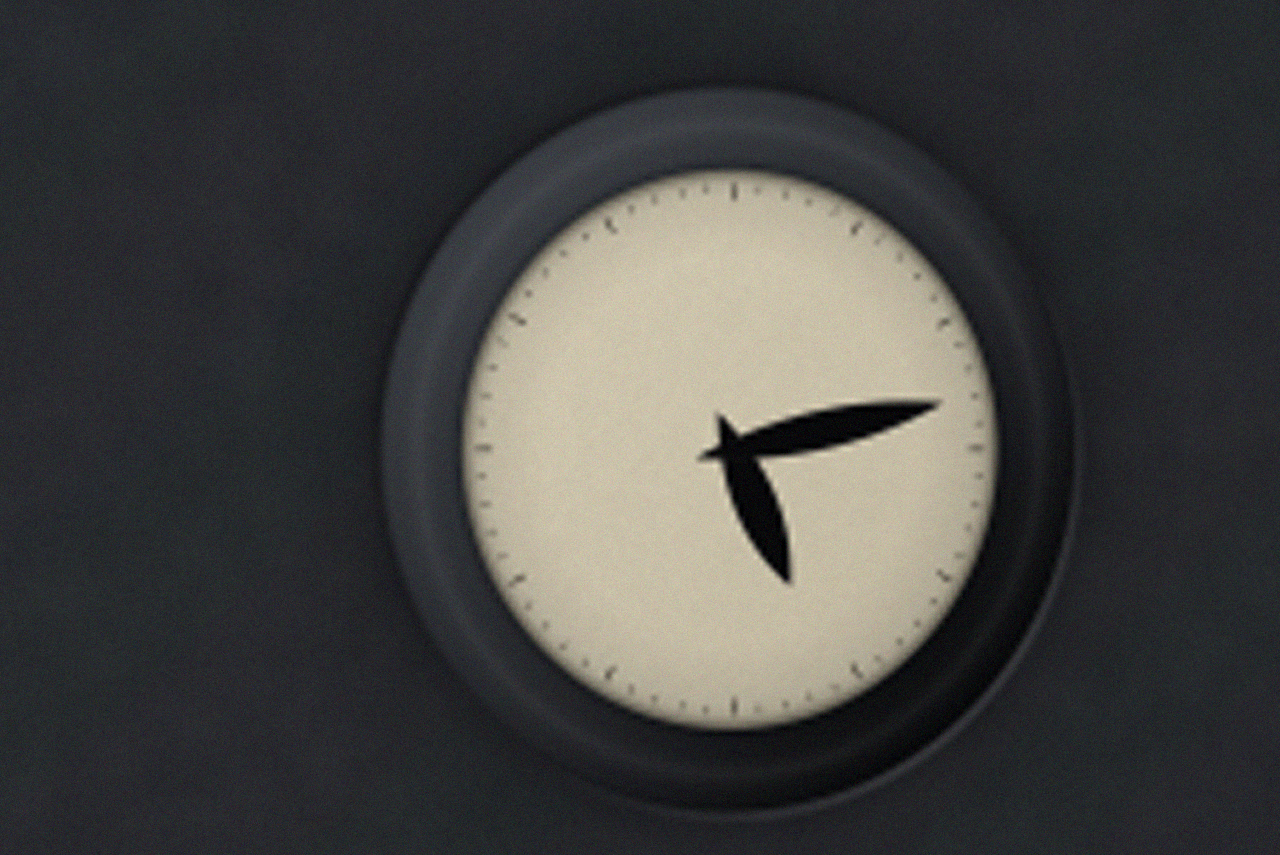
5.13
